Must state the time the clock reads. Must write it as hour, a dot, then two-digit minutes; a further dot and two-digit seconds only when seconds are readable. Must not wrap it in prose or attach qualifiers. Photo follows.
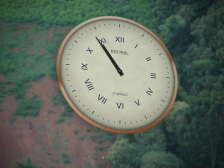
10.54
